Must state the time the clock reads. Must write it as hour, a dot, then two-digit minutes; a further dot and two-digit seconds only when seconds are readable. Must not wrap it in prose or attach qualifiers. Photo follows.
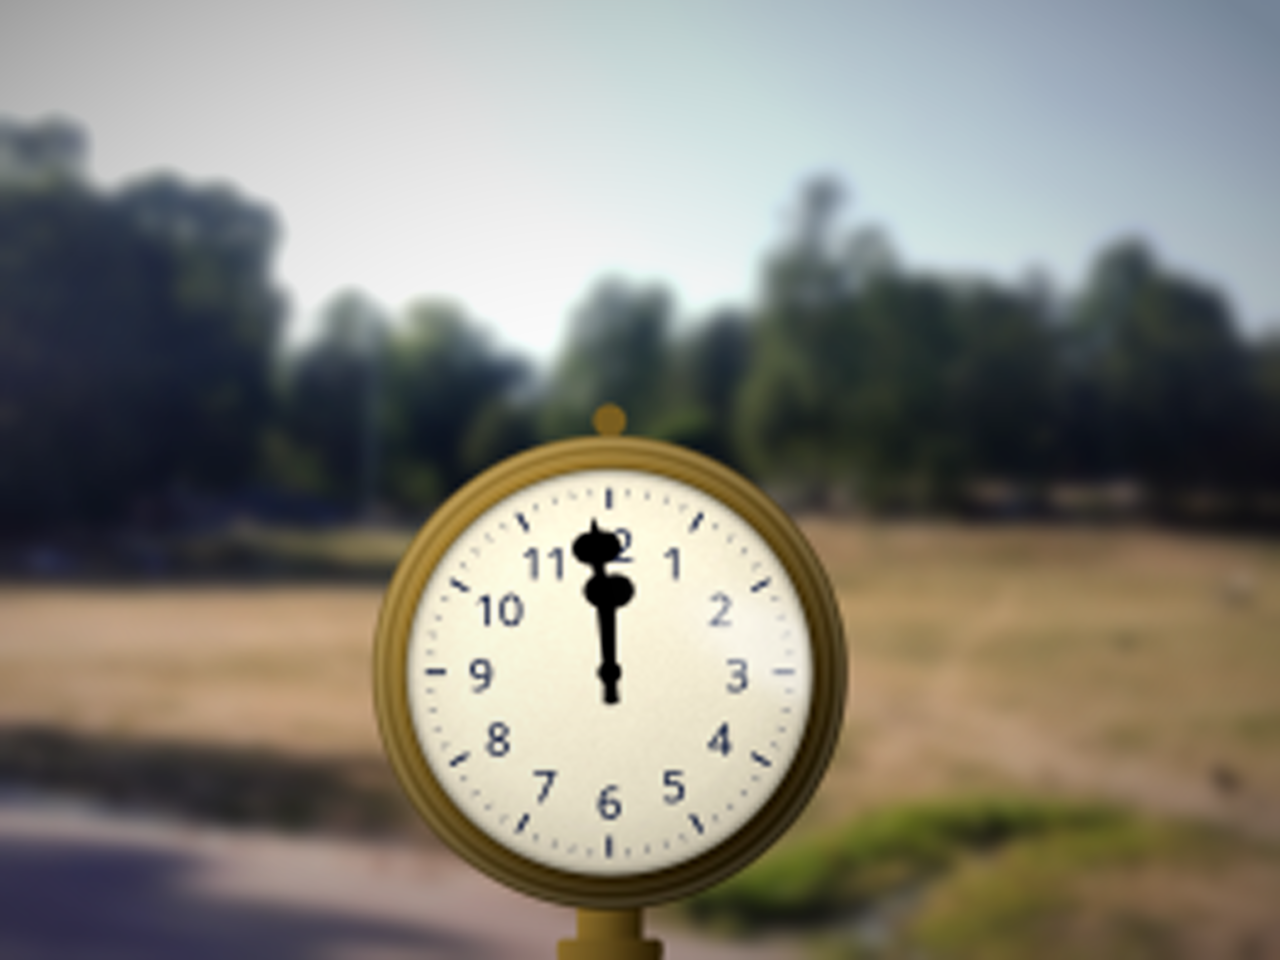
11.59
